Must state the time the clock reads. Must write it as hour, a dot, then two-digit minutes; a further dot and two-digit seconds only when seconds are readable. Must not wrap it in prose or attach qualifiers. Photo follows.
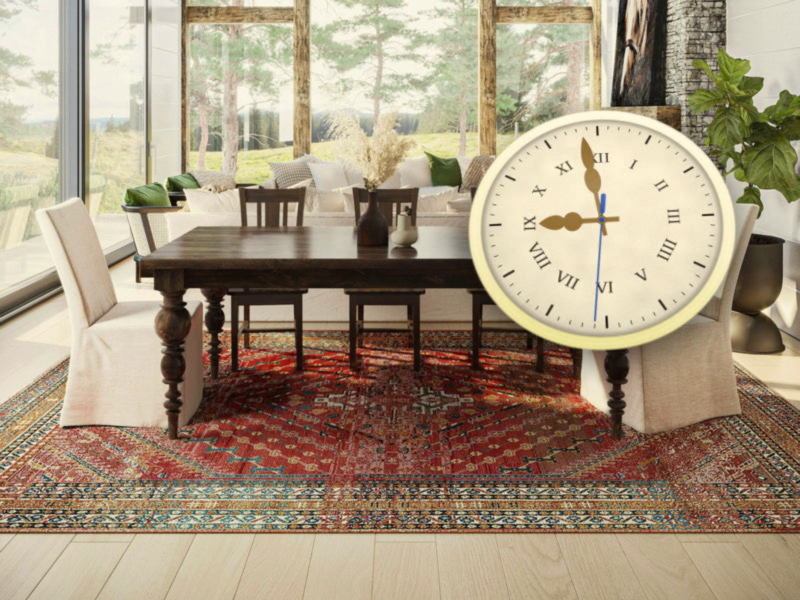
8.58.31
